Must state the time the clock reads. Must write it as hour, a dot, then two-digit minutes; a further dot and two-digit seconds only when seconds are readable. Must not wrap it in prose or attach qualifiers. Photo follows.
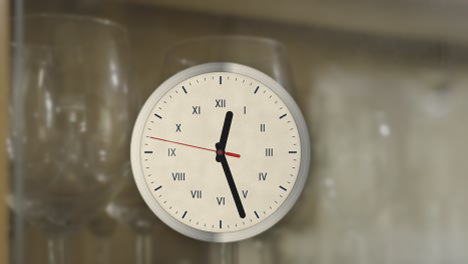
12.26.47
